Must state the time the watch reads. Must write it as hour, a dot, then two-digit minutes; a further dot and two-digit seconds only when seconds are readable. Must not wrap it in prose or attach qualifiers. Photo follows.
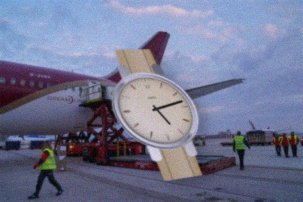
5.13
